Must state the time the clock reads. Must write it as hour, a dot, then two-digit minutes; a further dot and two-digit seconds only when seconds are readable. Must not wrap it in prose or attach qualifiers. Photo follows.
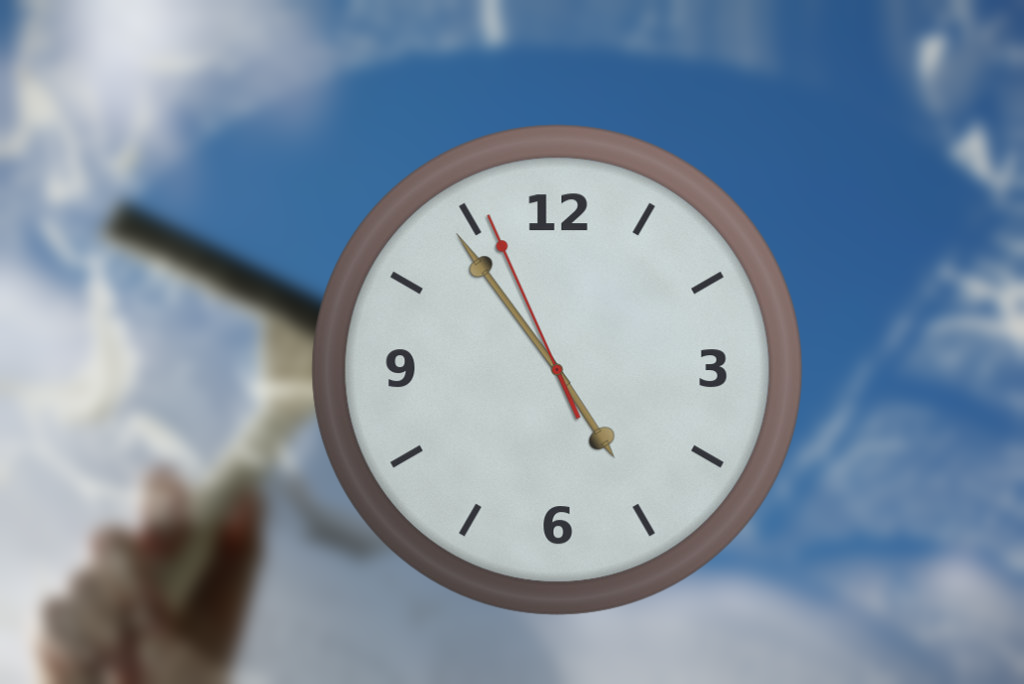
4.53.56
